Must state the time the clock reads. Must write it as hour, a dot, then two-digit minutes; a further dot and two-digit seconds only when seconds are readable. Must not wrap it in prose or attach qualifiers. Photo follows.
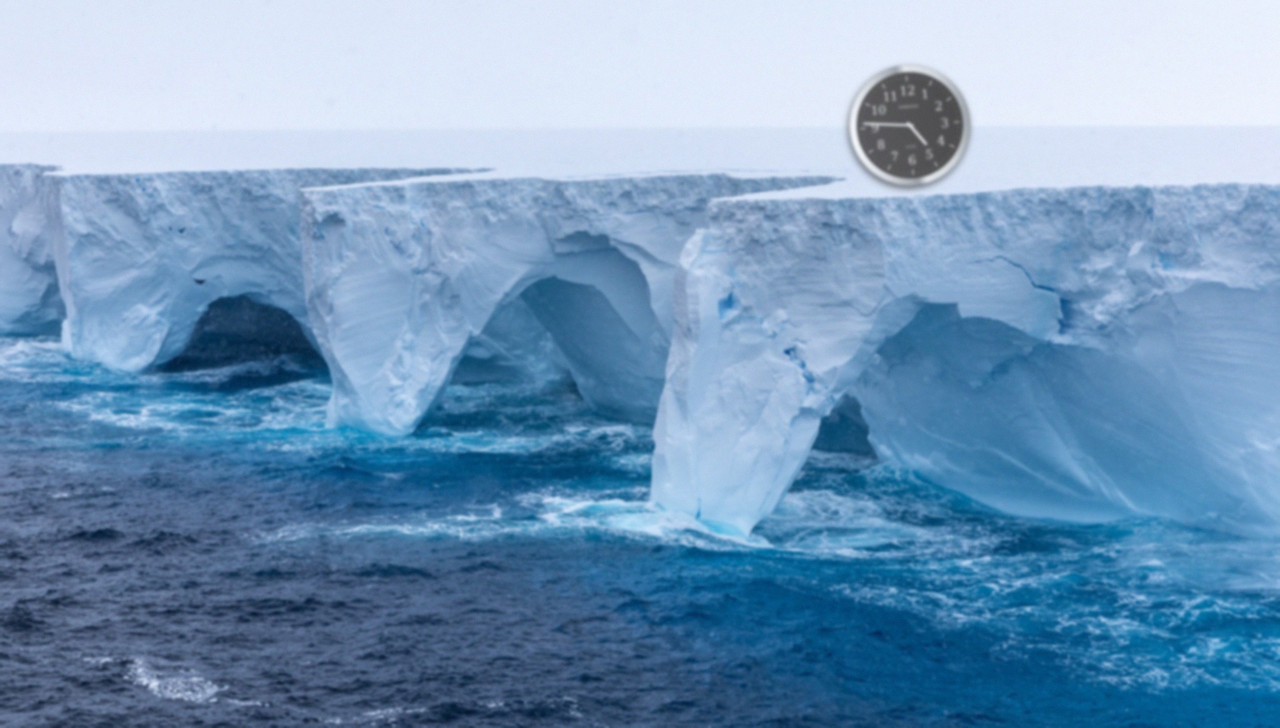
4.46
